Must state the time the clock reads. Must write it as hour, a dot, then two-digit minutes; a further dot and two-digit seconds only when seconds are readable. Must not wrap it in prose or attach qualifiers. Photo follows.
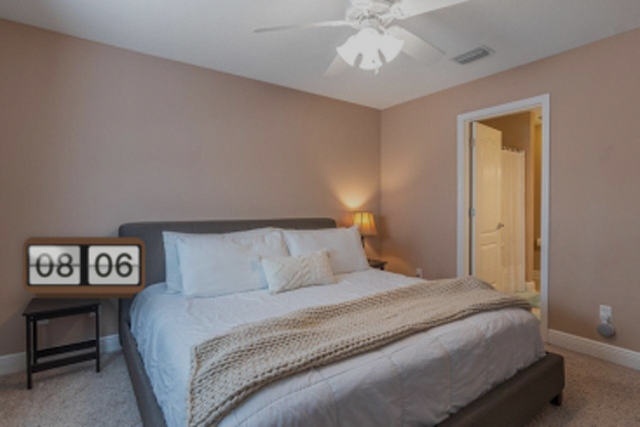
8.06
